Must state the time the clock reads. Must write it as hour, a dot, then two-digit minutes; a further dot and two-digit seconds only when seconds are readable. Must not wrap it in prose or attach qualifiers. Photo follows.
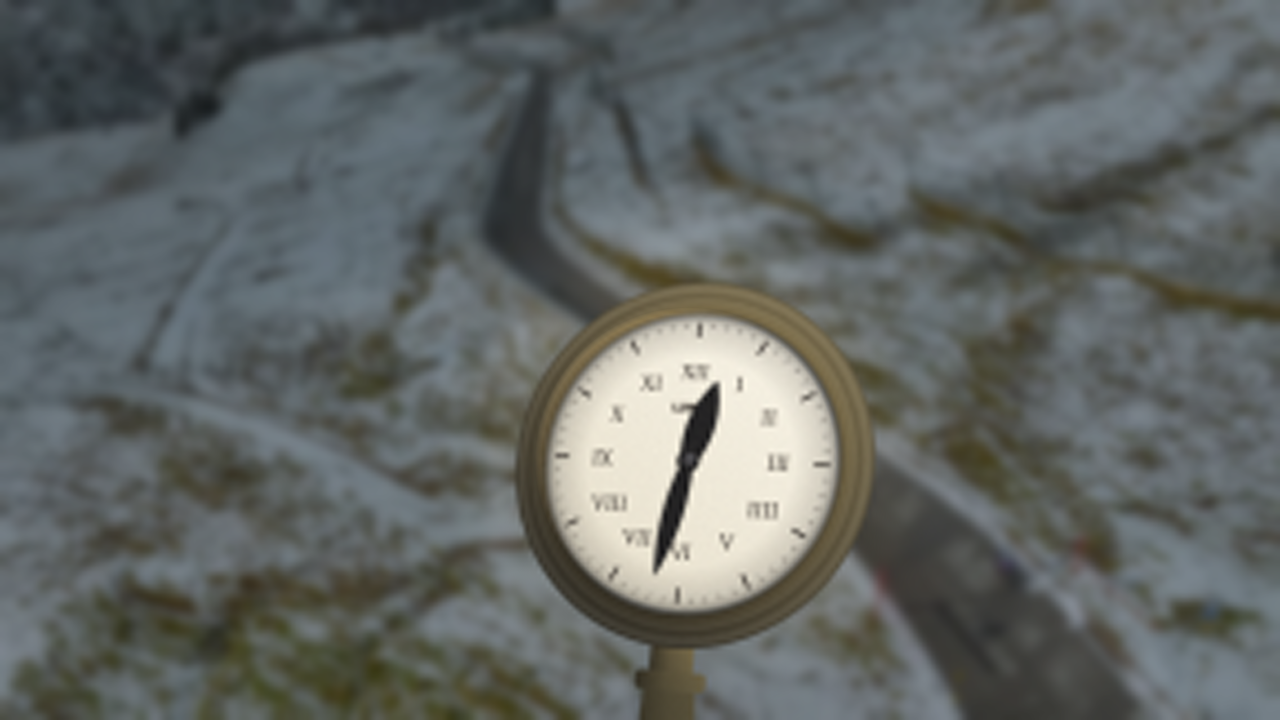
12.32
